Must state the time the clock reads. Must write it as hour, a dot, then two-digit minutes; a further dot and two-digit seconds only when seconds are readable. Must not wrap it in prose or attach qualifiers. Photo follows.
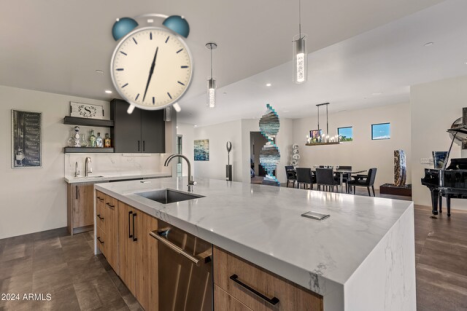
12.33
